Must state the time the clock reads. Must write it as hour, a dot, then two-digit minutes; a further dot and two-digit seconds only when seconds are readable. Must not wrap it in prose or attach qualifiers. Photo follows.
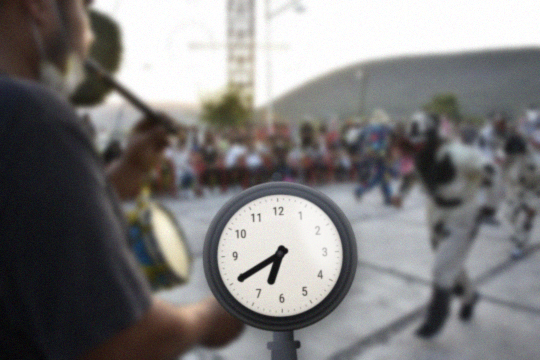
6.40
